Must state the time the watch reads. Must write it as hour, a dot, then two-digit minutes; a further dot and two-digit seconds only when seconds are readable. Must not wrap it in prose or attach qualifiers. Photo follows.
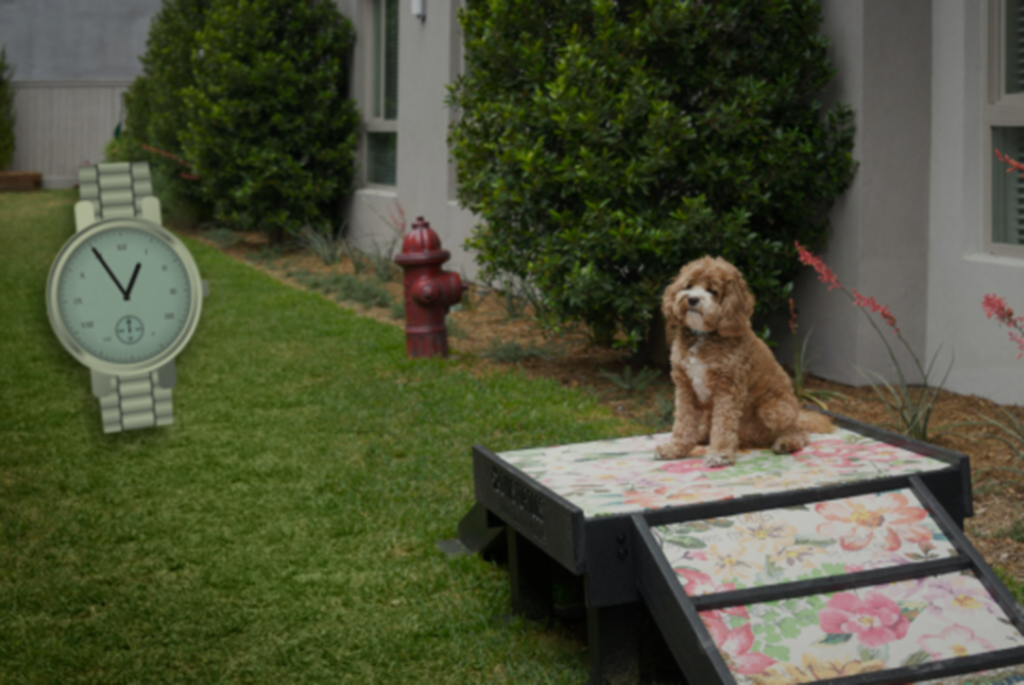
12.55
